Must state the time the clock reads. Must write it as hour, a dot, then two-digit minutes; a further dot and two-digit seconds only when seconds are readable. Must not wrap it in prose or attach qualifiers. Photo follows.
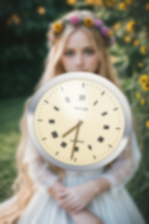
7.31
